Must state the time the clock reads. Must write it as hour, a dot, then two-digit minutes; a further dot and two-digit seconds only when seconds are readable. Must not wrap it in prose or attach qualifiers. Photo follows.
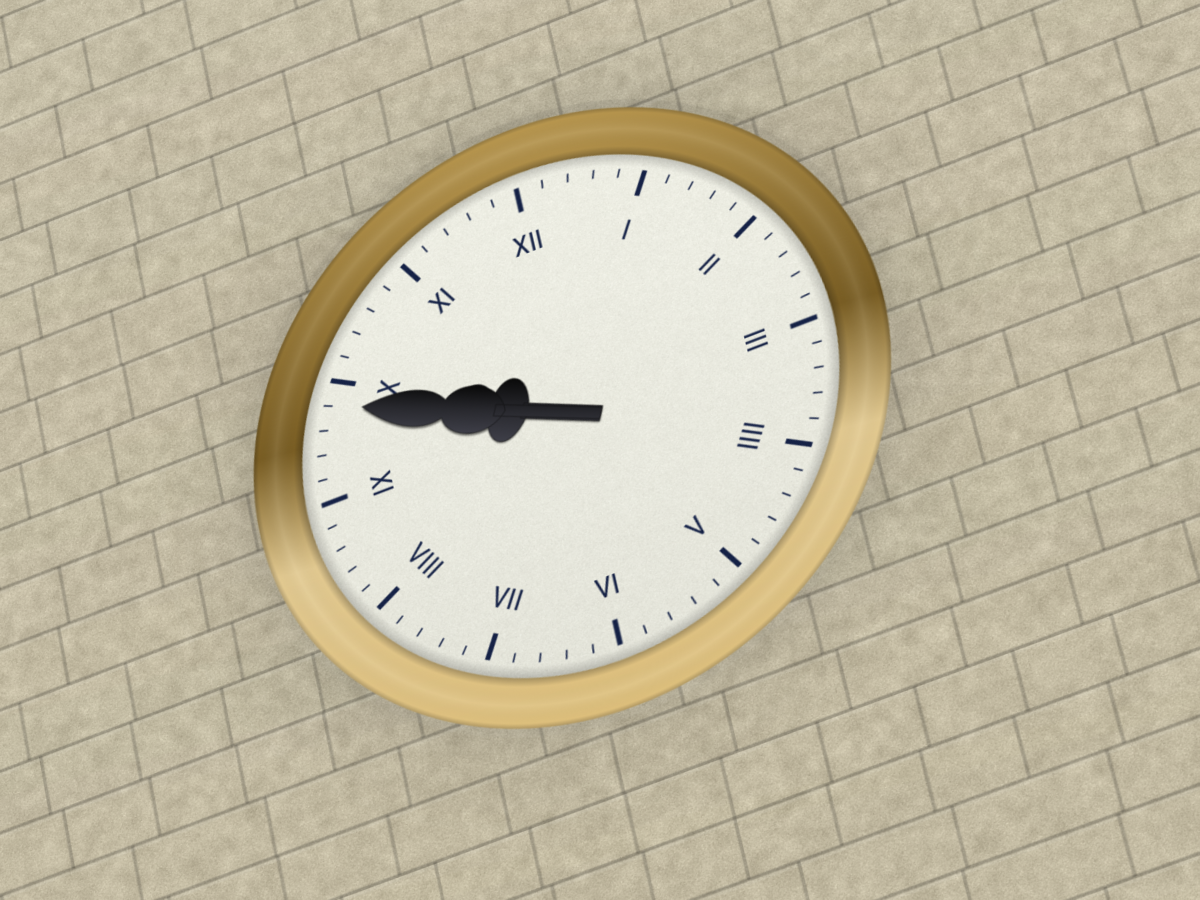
9.49
